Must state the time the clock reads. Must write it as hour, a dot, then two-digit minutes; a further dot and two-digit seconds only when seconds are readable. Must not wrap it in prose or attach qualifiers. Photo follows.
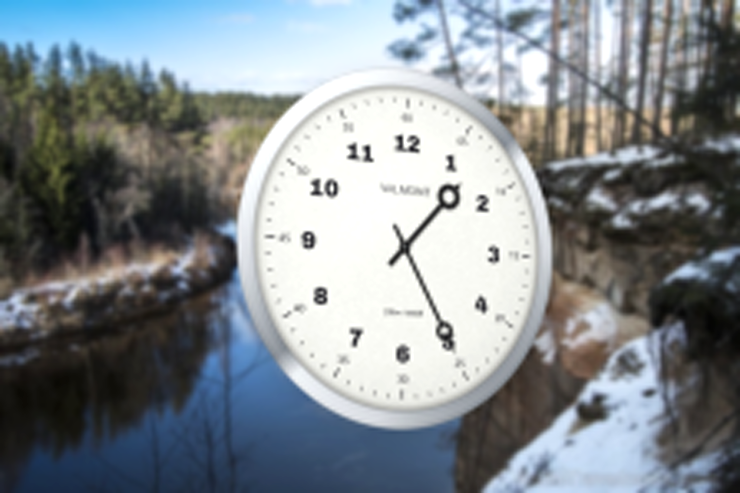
1.25
